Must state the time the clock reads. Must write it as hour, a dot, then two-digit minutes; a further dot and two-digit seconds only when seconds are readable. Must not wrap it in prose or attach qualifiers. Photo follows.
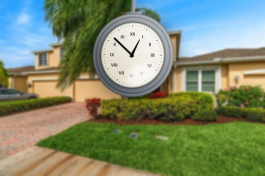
12.52
